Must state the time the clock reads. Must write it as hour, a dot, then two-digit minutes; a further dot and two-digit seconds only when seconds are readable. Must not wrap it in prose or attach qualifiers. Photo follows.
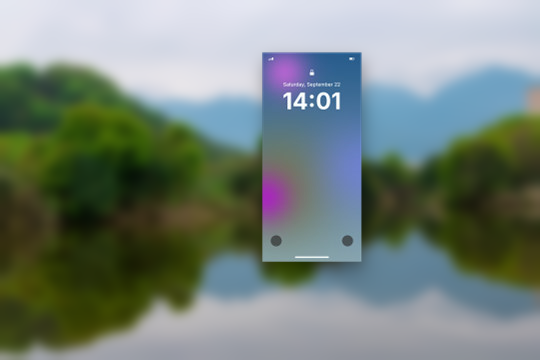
14.01
